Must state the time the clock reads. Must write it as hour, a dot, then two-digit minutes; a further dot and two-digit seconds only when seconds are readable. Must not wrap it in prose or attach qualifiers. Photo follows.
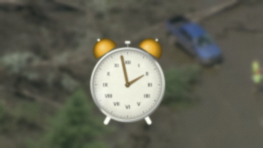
1.58
